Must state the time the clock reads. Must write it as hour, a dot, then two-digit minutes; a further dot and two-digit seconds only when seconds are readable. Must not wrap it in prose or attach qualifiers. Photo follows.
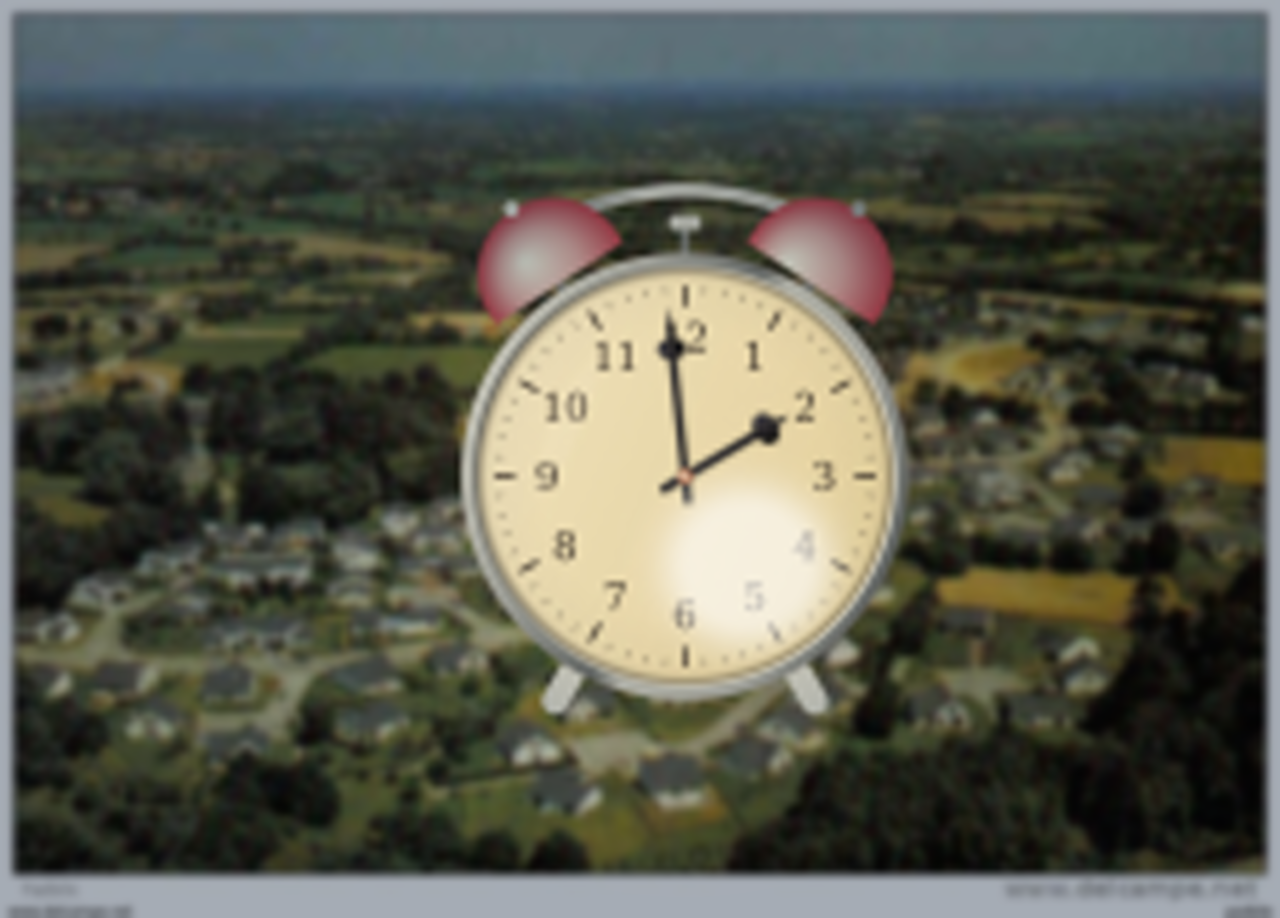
1.59
